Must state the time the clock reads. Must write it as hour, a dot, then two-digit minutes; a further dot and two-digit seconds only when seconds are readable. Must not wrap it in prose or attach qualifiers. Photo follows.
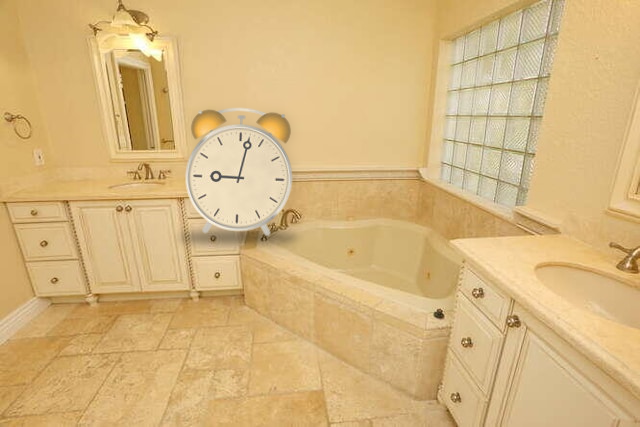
9.02
